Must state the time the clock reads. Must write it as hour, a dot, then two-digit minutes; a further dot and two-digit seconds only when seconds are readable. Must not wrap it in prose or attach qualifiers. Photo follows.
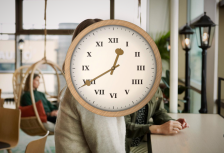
12.40
